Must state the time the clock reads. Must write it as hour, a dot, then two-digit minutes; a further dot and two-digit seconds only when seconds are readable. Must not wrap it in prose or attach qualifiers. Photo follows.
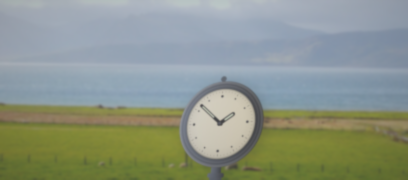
1.52
